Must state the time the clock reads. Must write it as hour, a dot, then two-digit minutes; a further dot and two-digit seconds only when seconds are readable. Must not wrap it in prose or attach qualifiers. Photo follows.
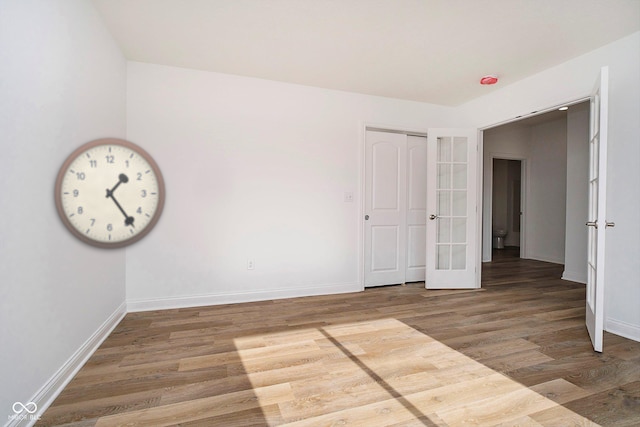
1.24
